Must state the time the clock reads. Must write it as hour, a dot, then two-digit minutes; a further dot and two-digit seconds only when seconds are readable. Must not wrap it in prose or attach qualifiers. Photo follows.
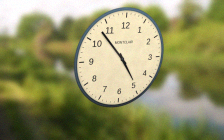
4.53
